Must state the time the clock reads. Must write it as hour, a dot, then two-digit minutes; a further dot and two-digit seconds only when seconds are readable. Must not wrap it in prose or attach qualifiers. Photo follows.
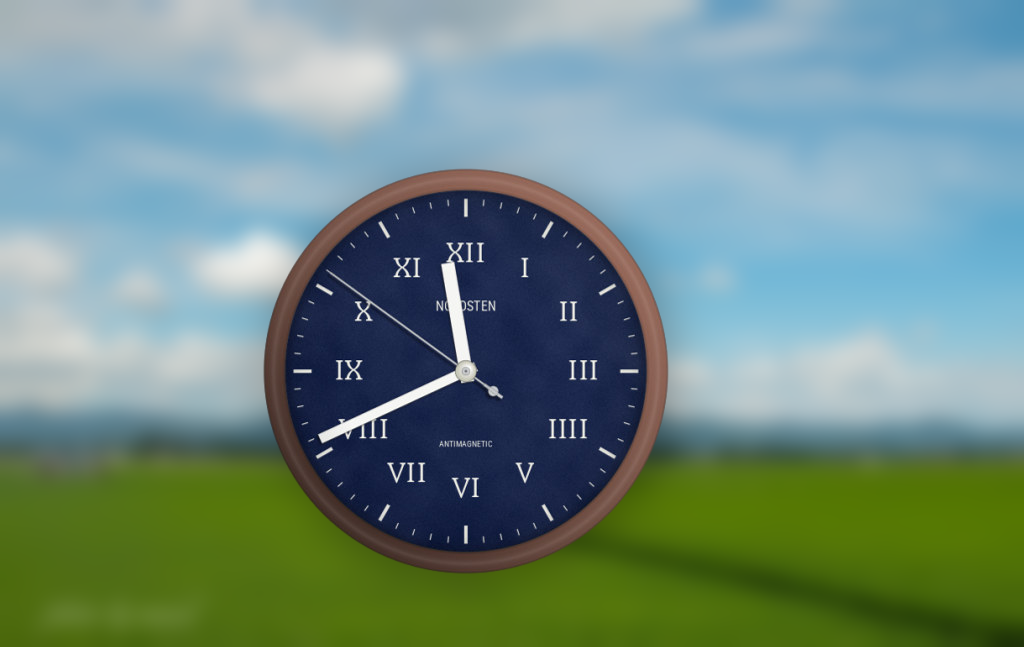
11.40.51
